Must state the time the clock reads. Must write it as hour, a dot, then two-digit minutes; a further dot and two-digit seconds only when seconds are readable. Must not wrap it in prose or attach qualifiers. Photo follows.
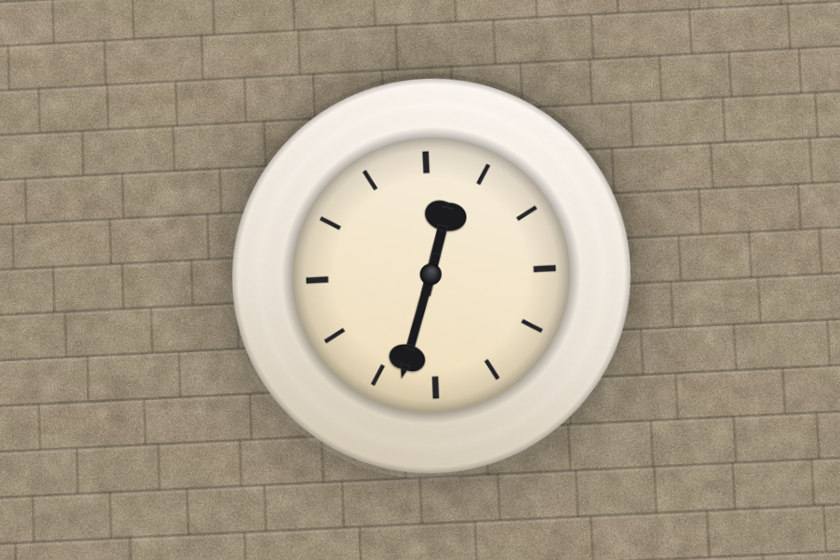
12.33
